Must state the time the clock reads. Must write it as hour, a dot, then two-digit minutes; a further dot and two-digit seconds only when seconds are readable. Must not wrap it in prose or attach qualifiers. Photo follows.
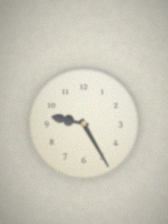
9.25
